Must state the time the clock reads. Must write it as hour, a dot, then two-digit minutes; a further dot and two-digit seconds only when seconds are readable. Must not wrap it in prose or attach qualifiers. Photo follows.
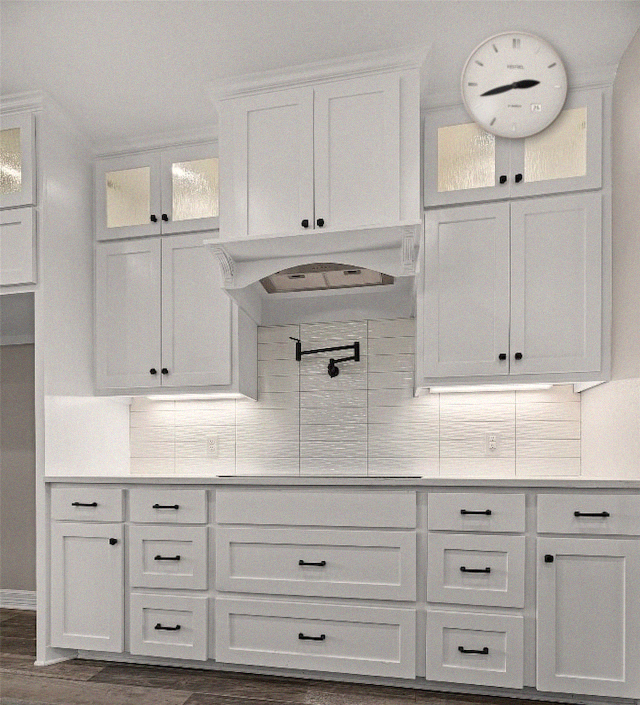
2.42
